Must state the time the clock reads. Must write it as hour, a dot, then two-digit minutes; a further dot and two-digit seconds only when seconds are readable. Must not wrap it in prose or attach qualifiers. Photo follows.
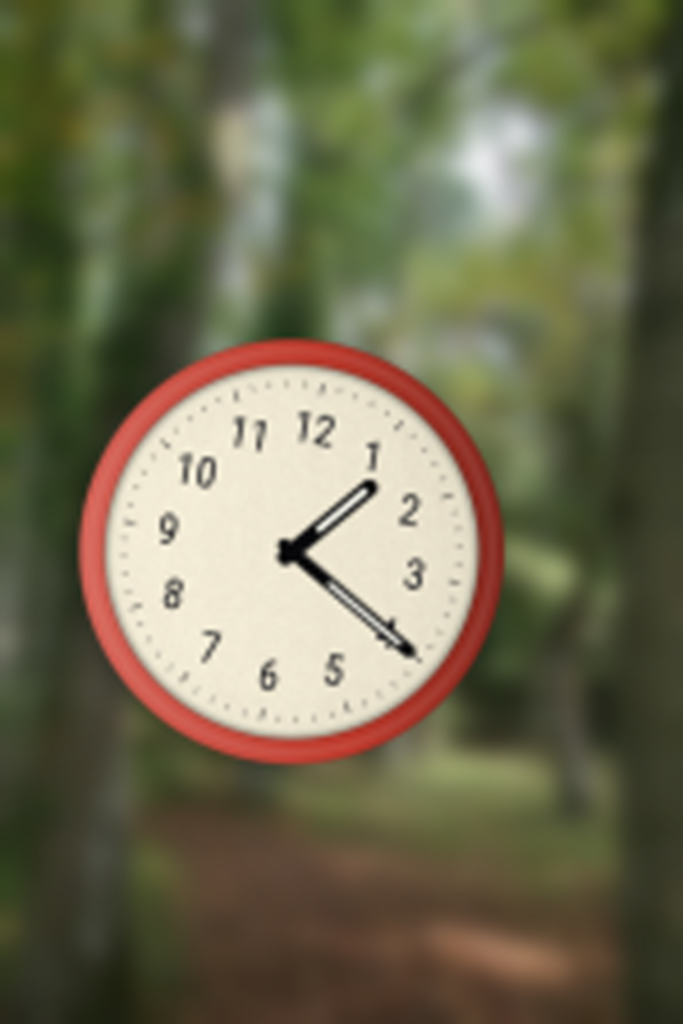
1.20
